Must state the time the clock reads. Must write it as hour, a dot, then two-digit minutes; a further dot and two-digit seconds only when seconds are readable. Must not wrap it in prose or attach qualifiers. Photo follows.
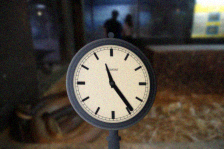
11.24
